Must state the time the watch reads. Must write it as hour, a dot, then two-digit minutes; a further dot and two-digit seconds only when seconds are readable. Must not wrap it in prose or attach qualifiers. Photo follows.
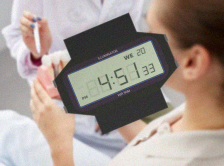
4.51.33
